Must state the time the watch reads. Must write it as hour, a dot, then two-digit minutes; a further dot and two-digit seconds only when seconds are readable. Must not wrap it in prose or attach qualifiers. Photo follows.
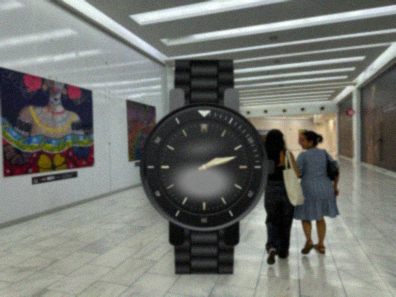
2.12
